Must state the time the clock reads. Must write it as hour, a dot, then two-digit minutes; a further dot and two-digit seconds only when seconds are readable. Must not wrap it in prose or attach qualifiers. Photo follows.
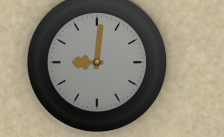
9.01
